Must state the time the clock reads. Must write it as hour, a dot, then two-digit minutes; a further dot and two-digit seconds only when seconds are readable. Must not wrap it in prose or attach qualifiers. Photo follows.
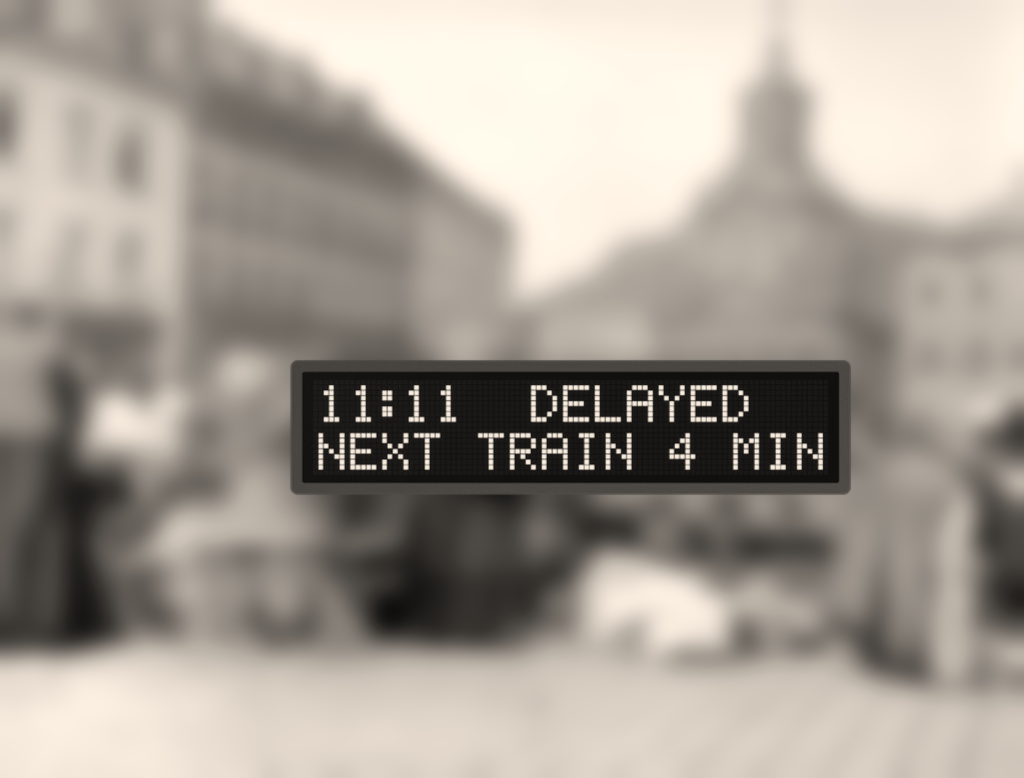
11.11
